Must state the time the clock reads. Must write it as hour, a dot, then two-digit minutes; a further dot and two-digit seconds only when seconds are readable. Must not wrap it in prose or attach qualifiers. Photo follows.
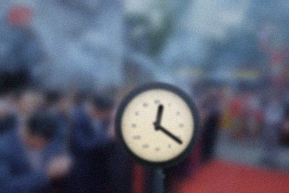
12.21
